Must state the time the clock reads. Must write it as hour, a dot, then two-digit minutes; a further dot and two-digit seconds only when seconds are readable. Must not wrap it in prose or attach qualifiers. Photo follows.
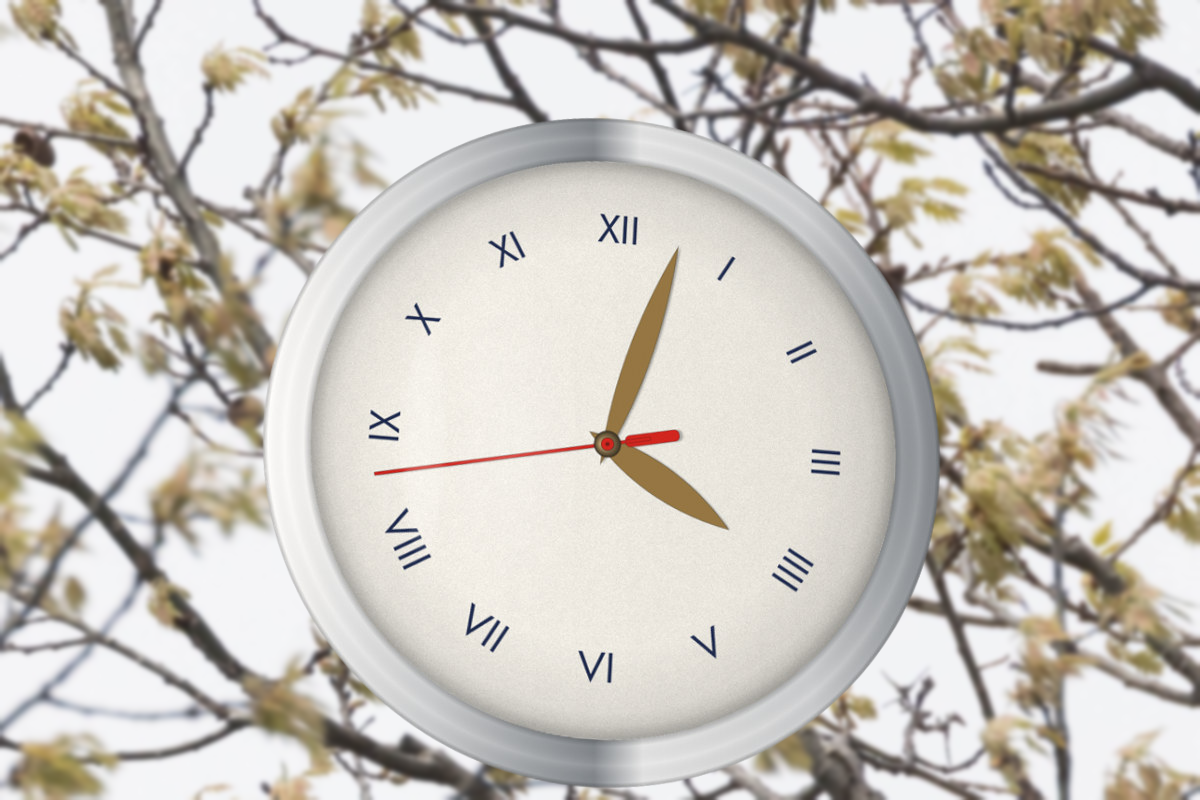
4.02.43
